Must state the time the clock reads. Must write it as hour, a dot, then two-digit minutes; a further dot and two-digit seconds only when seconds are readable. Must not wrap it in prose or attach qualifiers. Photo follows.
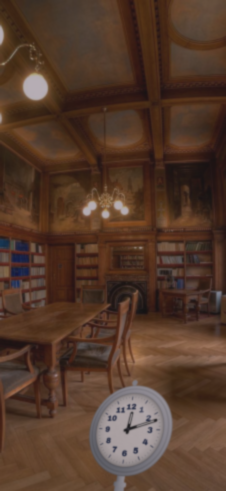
12.12
